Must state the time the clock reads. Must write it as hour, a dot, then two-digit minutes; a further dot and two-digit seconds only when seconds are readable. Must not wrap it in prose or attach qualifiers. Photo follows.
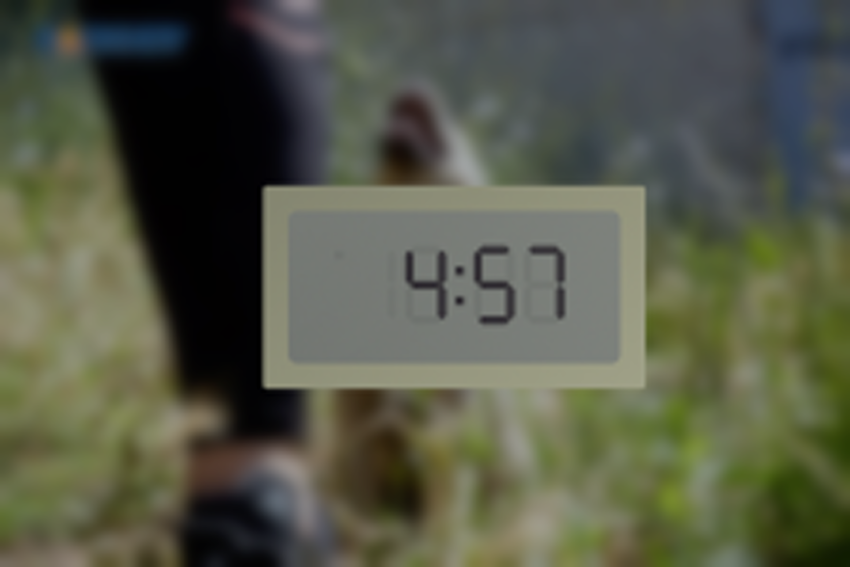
4.57
